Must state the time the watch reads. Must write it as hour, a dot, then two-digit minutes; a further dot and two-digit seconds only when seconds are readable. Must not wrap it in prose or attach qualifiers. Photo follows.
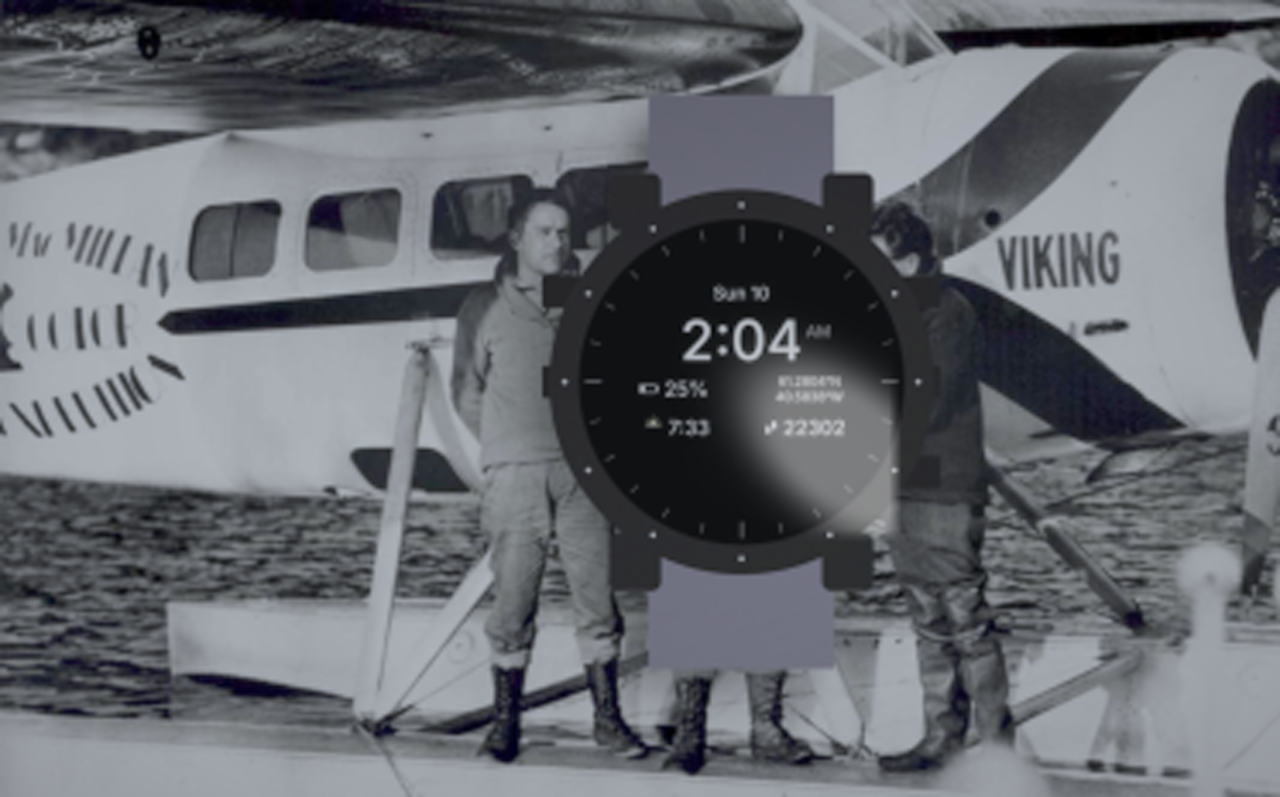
2.04
